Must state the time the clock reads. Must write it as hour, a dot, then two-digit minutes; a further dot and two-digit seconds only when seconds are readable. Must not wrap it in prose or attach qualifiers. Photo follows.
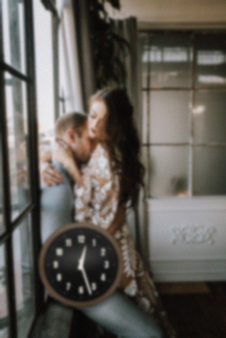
12.27
